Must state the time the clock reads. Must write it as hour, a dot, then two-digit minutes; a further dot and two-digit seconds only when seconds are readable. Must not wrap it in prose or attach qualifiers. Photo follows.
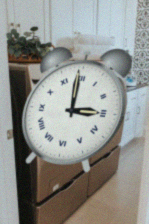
2.59
